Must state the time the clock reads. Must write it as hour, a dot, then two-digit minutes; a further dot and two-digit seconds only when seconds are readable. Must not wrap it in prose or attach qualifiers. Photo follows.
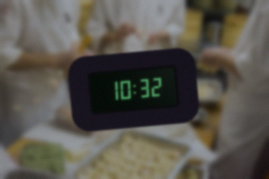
10.32
